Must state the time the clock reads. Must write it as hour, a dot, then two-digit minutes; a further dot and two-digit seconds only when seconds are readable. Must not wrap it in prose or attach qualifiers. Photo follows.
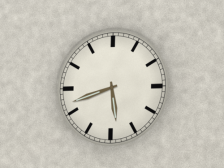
5.42
